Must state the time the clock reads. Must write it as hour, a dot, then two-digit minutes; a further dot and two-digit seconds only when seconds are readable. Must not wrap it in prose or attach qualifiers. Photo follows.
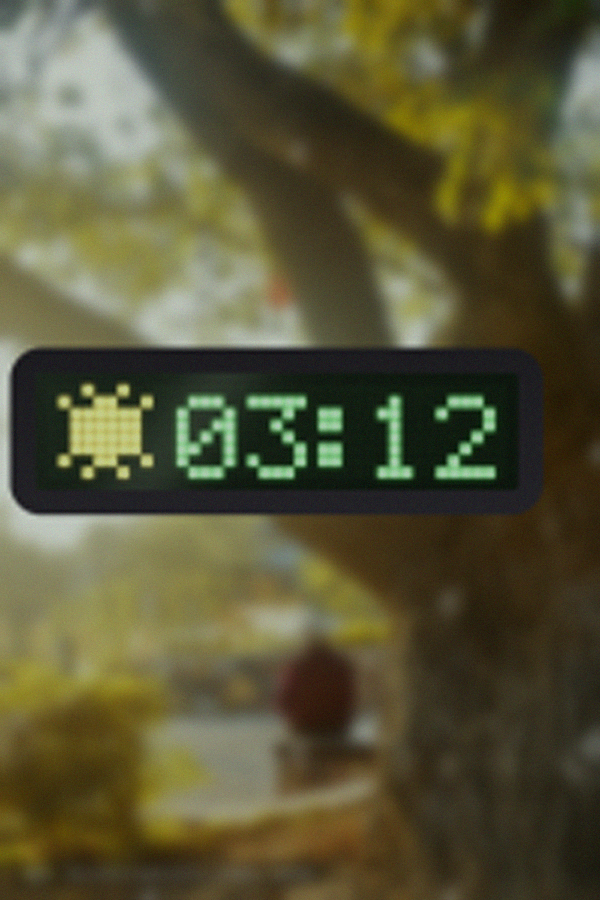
3.12
